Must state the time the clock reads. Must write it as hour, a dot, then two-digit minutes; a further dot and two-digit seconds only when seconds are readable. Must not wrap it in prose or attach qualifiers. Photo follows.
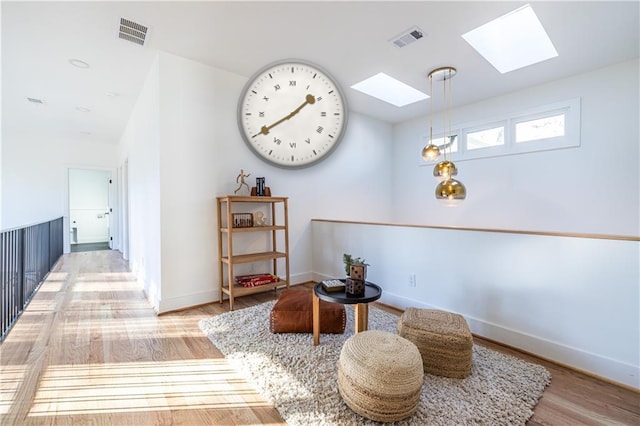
1.40
